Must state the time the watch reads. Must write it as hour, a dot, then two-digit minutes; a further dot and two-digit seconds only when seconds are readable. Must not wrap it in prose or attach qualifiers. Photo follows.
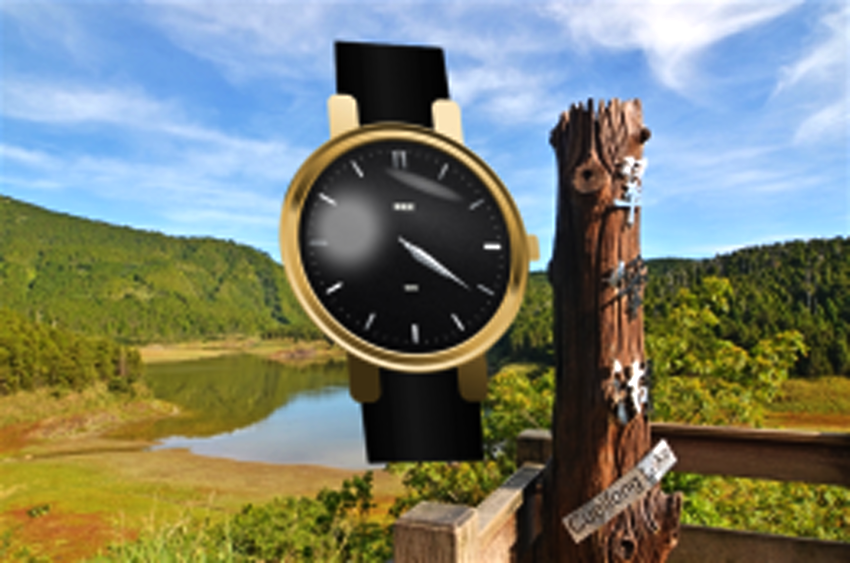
4.21
